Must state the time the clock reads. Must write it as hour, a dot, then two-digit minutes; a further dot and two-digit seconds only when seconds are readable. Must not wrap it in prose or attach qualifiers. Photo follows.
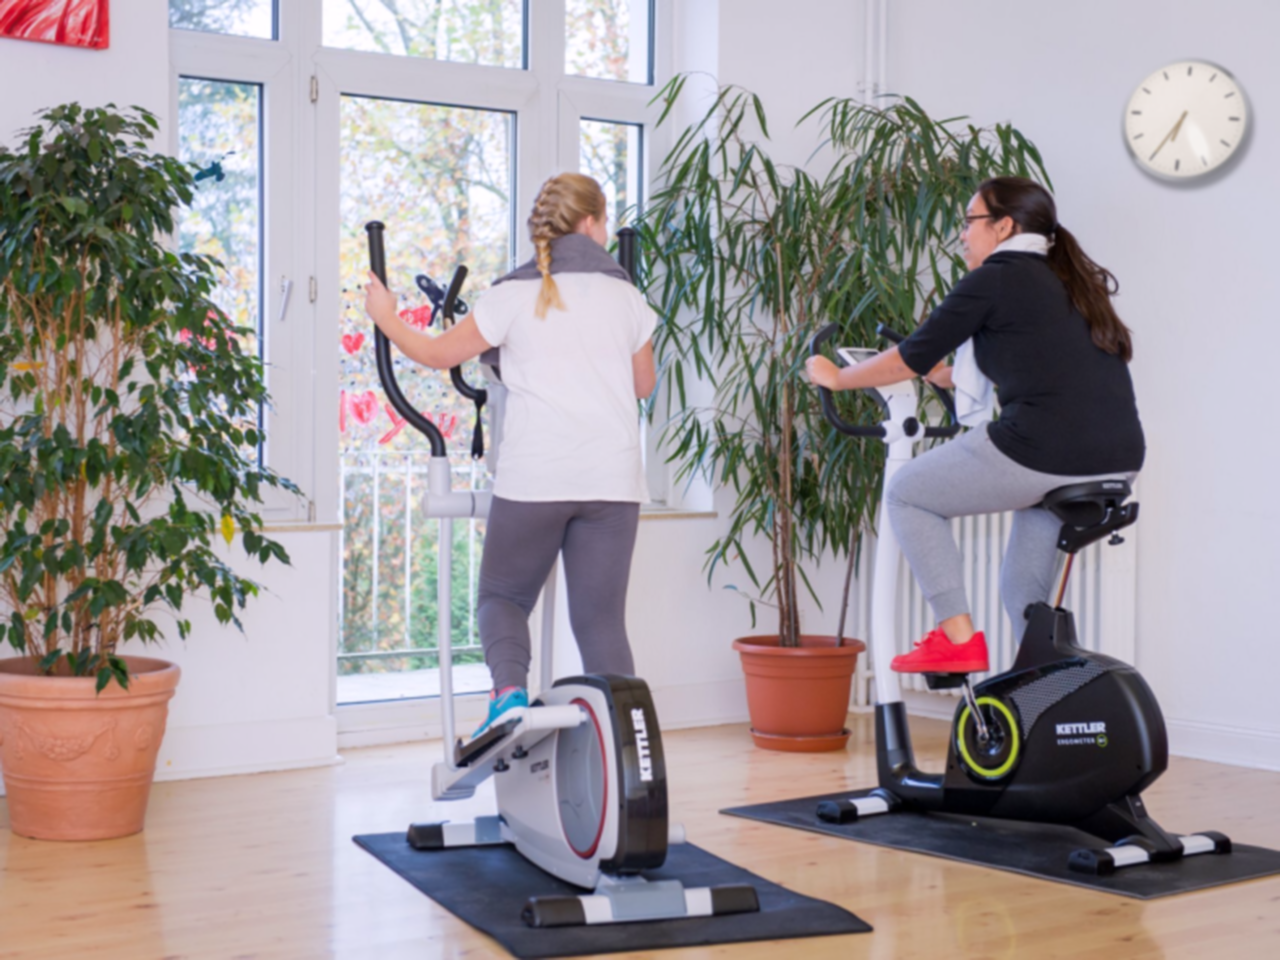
6.35
